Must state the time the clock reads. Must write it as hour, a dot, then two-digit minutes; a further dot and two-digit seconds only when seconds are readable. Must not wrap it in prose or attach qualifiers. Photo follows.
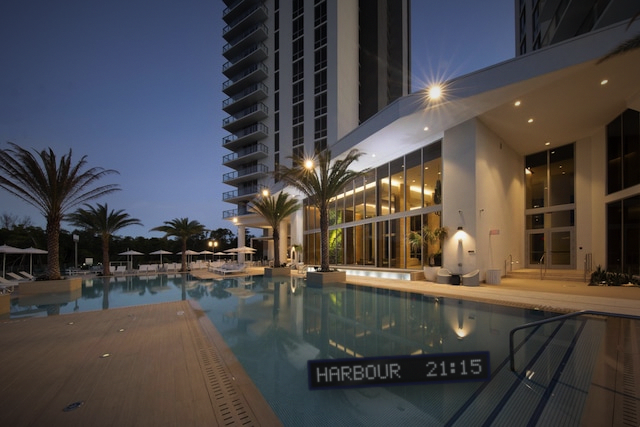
21.15
